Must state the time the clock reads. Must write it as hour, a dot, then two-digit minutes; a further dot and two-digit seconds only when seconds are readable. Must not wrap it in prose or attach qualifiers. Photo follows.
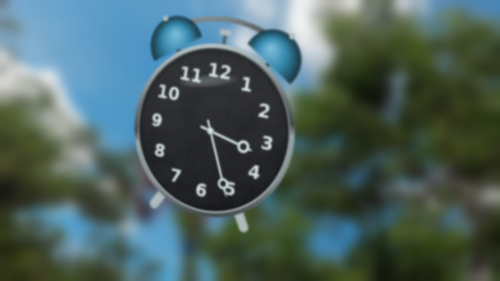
3.26
